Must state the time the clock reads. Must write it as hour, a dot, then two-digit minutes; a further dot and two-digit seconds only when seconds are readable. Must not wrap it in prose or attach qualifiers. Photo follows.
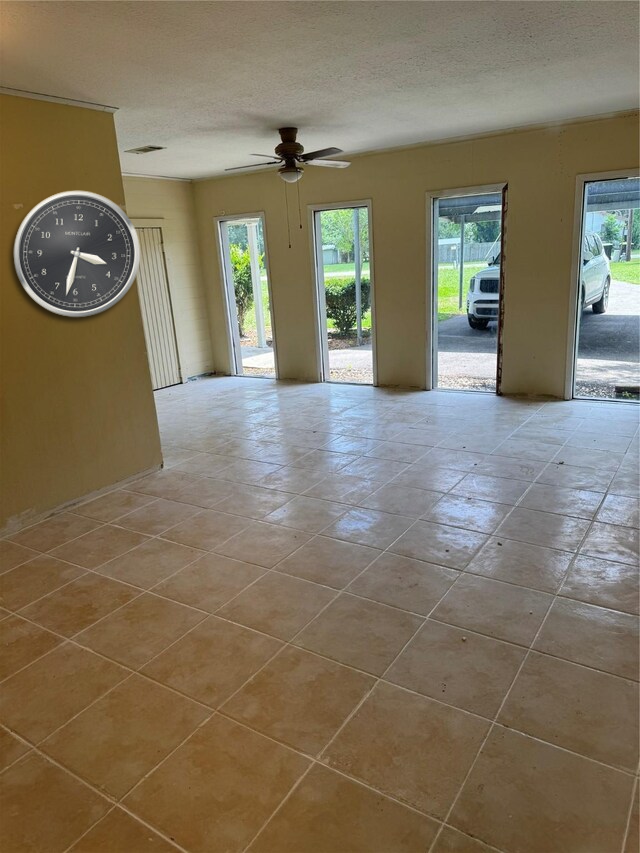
3.32
